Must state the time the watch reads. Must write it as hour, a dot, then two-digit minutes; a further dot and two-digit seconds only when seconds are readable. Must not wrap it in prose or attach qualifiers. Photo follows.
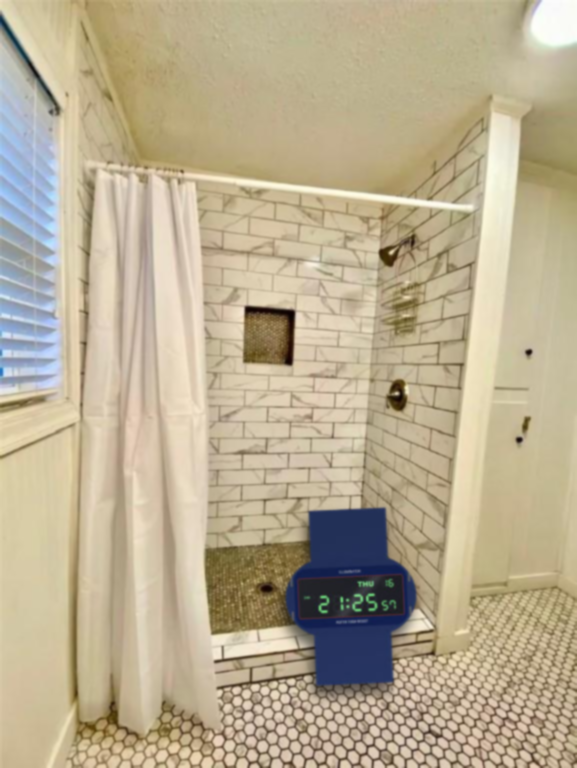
21.25
